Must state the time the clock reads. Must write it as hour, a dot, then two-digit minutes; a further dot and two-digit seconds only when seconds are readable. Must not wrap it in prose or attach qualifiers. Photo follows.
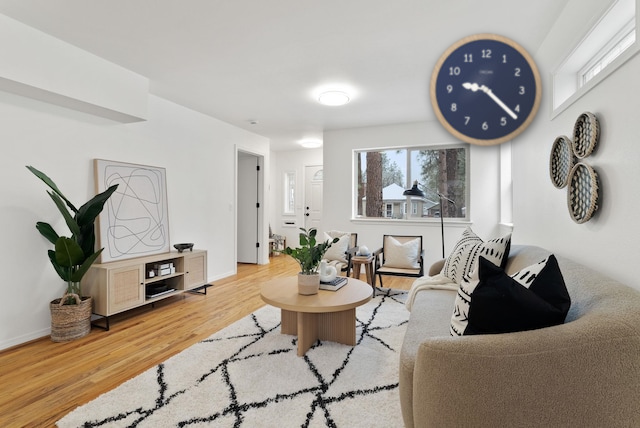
9.22
